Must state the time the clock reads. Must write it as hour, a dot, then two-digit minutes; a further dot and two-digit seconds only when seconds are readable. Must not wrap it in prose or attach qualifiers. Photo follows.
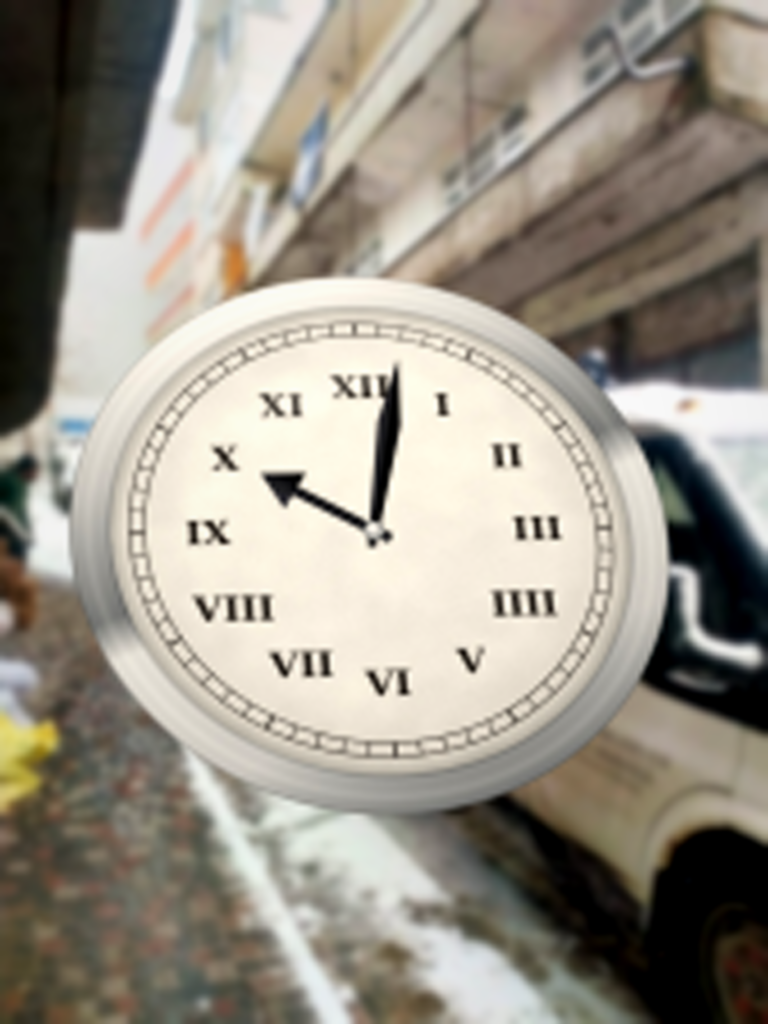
10.02
